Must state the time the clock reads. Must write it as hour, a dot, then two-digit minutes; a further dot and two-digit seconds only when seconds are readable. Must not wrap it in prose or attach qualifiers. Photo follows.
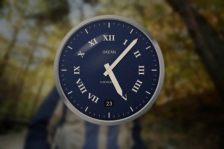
5.07
